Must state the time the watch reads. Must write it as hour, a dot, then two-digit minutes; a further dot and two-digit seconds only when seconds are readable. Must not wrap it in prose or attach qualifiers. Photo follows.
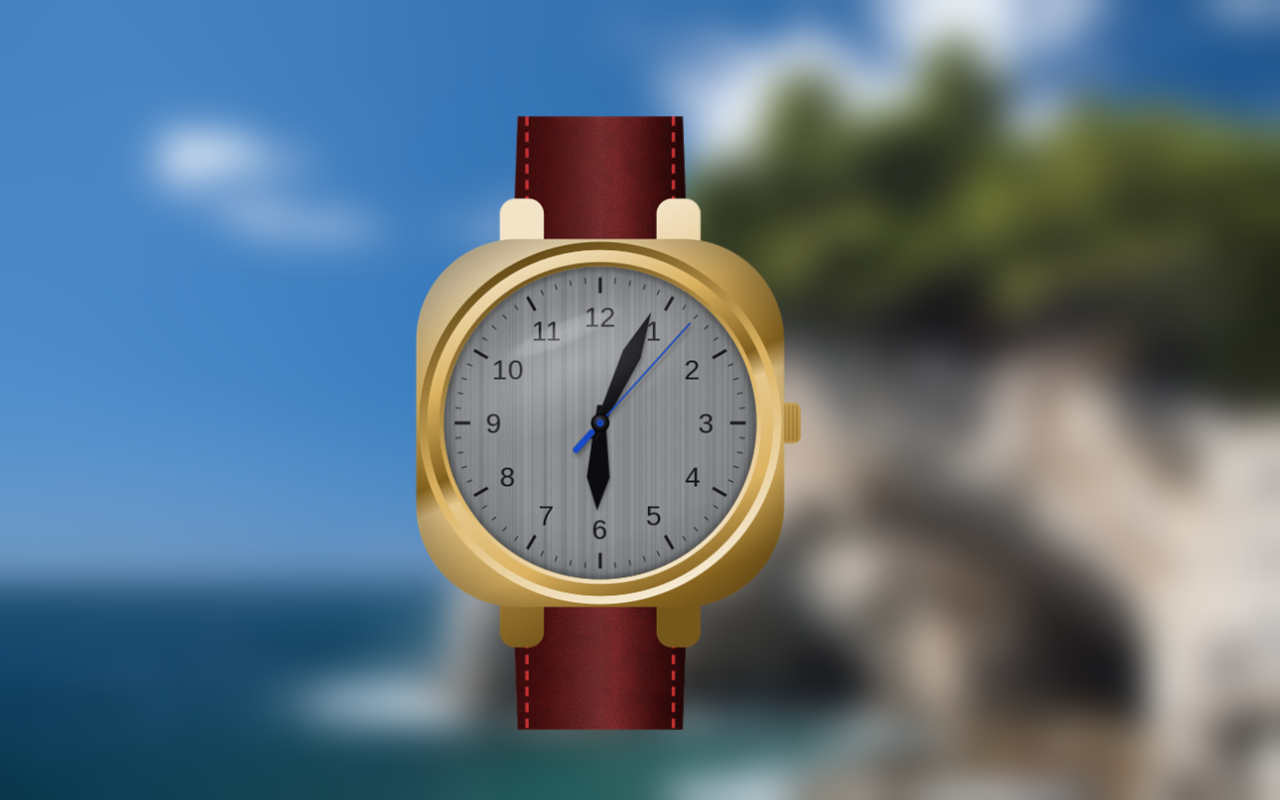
6.04.07
